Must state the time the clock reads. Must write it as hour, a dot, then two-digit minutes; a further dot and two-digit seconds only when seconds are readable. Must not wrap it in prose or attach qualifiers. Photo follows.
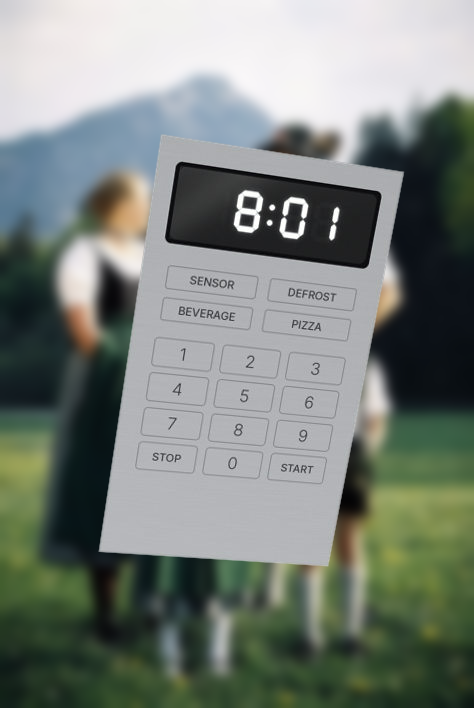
8.01
